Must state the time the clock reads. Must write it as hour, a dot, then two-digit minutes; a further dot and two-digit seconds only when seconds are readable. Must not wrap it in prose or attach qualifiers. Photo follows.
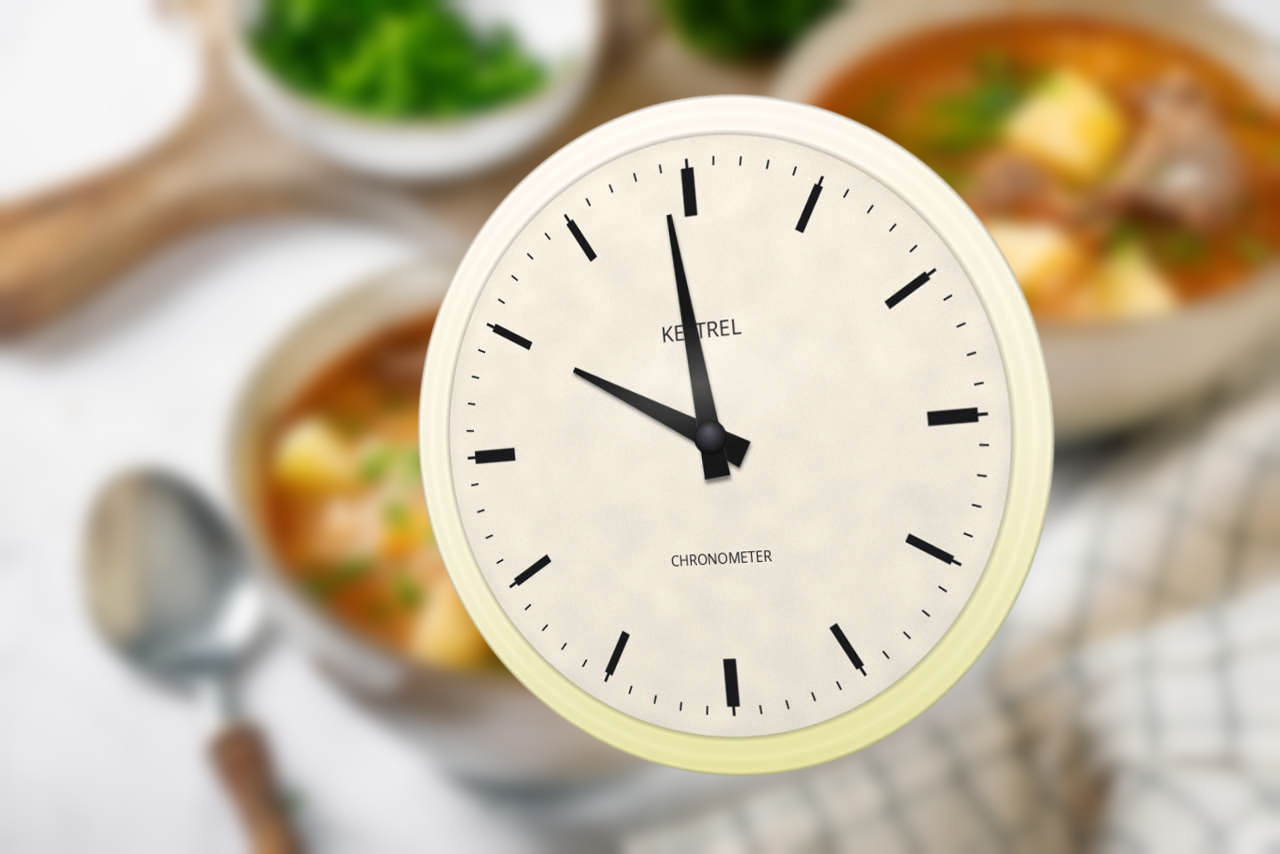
9.59
